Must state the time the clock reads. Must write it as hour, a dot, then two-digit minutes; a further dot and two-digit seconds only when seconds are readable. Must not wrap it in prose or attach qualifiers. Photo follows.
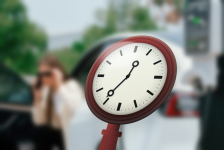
12.36
